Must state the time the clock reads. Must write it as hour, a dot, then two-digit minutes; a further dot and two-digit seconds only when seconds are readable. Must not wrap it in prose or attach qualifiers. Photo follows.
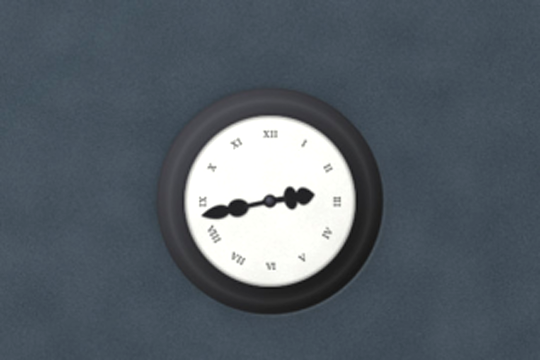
2.43
